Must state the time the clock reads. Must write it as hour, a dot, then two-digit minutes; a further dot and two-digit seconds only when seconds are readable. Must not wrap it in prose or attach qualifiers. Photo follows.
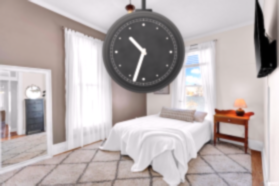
10.33
